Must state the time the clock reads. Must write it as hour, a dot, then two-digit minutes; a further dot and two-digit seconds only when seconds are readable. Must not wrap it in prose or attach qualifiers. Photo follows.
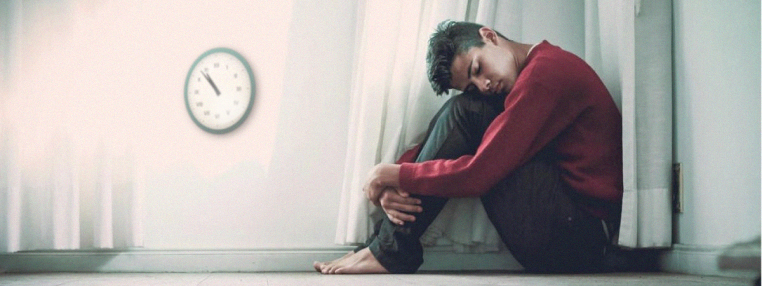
10.53
